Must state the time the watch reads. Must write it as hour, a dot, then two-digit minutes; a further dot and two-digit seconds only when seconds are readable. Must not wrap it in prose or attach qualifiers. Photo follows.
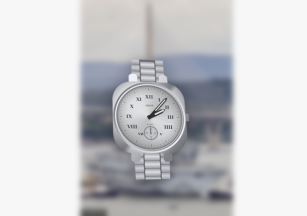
2.07
